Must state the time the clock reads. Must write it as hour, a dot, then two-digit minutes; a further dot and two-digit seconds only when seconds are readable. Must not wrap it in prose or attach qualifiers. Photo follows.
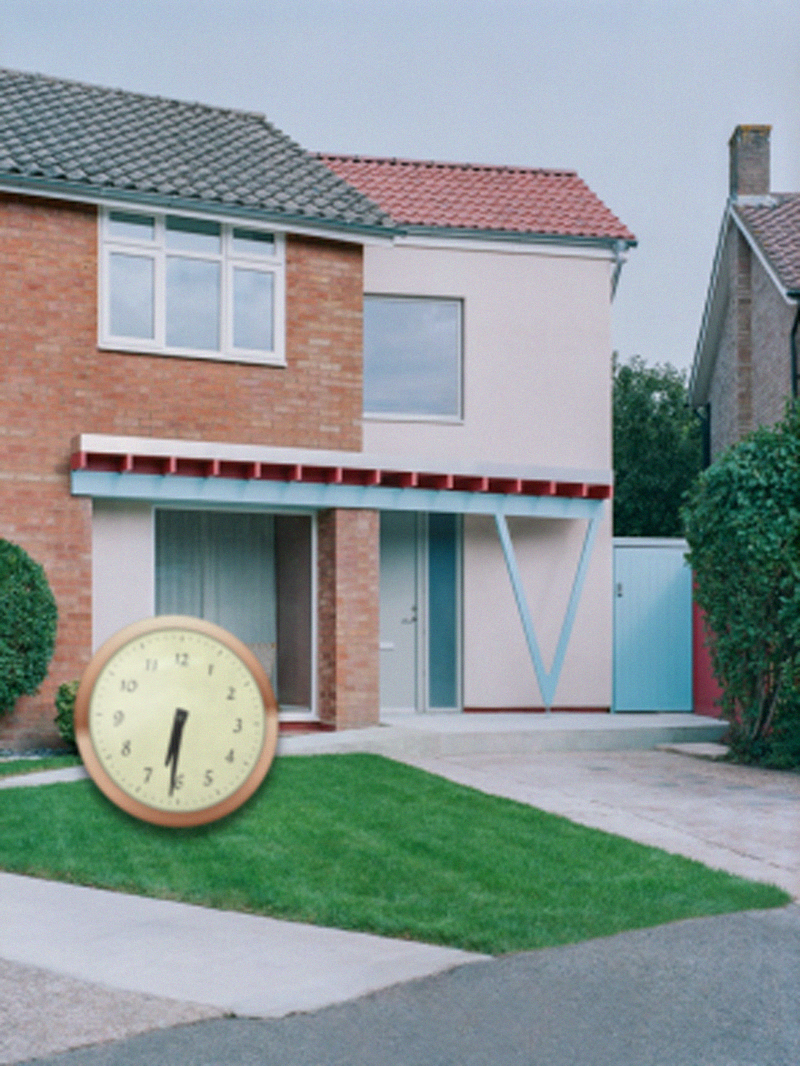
6.31
